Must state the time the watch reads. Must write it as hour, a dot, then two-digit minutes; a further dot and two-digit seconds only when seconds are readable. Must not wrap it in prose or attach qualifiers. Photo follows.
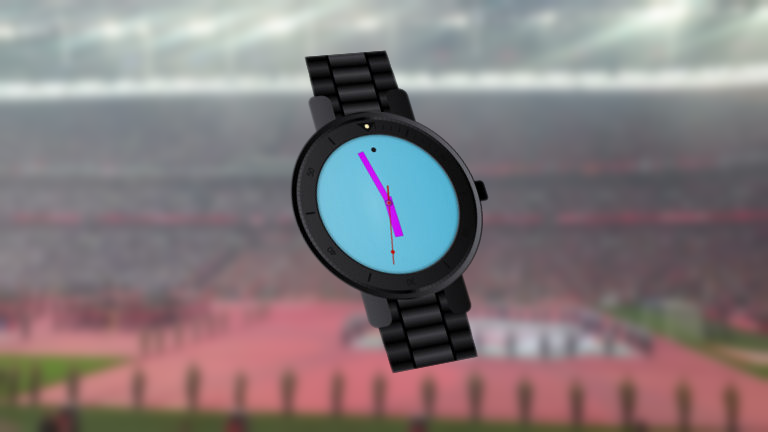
5.57.32
